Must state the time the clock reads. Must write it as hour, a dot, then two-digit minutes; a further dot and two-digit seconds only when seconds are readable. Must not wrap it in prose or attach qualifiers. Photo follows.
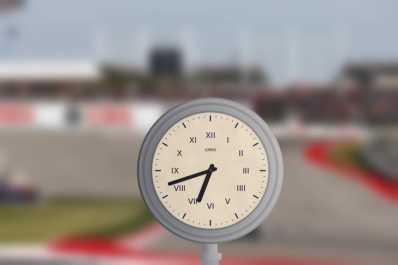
6.42
